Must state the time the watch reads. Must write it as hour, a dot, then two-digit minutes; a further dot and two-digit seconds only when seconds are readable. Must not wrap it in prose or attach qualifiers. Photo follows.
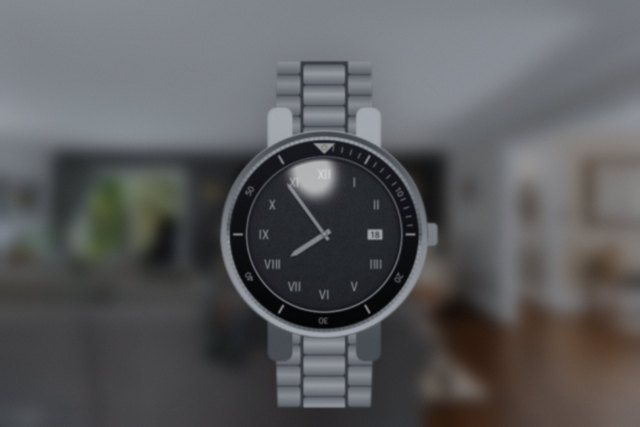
7.54
